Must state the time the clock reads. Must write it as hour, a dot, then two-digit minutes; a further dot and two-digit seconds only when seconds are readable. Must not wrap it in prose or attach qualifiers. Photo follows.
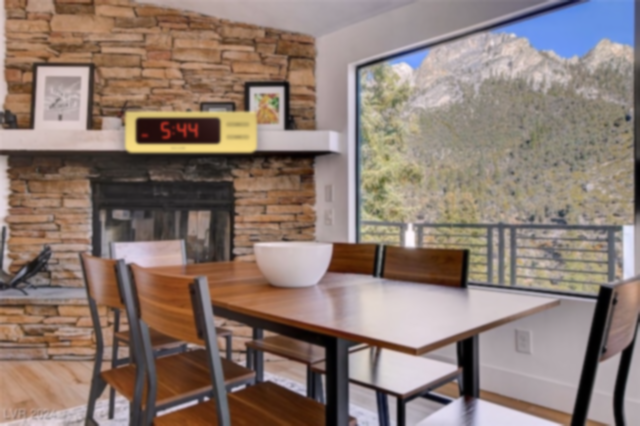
5.44
